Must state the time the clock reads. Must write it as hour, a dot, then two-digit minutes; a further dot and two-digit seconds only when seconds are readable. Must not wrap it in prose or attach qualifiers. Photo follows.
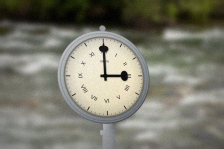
3.00
